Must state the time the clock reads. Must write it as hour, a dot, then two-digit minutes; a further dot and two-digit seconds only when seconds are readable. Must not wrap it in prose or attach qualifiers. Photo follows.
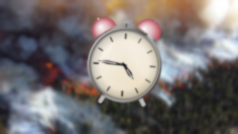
4.46
